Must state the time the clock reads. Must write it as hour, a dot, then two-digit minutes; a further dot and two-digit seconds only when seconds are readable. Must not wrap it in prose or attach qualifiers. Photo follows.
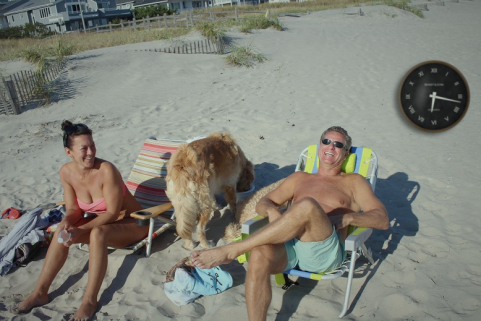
6.17
